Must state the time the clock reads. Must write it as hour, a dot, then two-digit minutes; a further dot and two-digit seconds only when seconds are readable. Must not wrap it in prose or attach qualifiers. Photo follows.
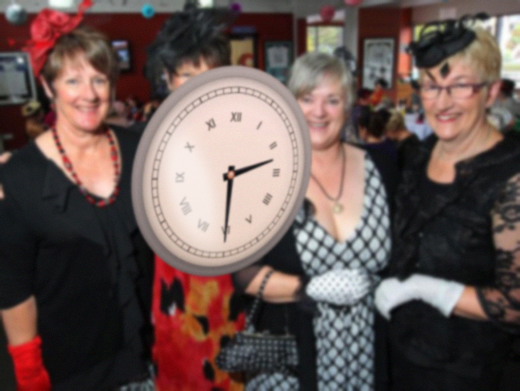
2.30
